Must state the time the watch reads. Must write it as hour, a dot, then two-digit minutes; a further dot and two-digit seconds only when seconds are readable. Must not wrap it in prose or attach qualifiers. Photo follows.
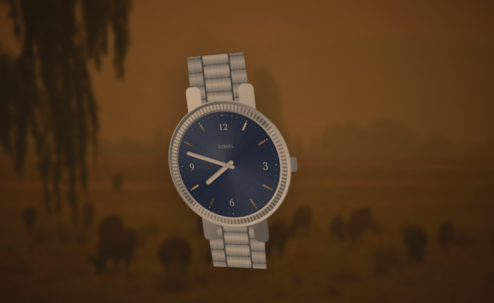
7.48
